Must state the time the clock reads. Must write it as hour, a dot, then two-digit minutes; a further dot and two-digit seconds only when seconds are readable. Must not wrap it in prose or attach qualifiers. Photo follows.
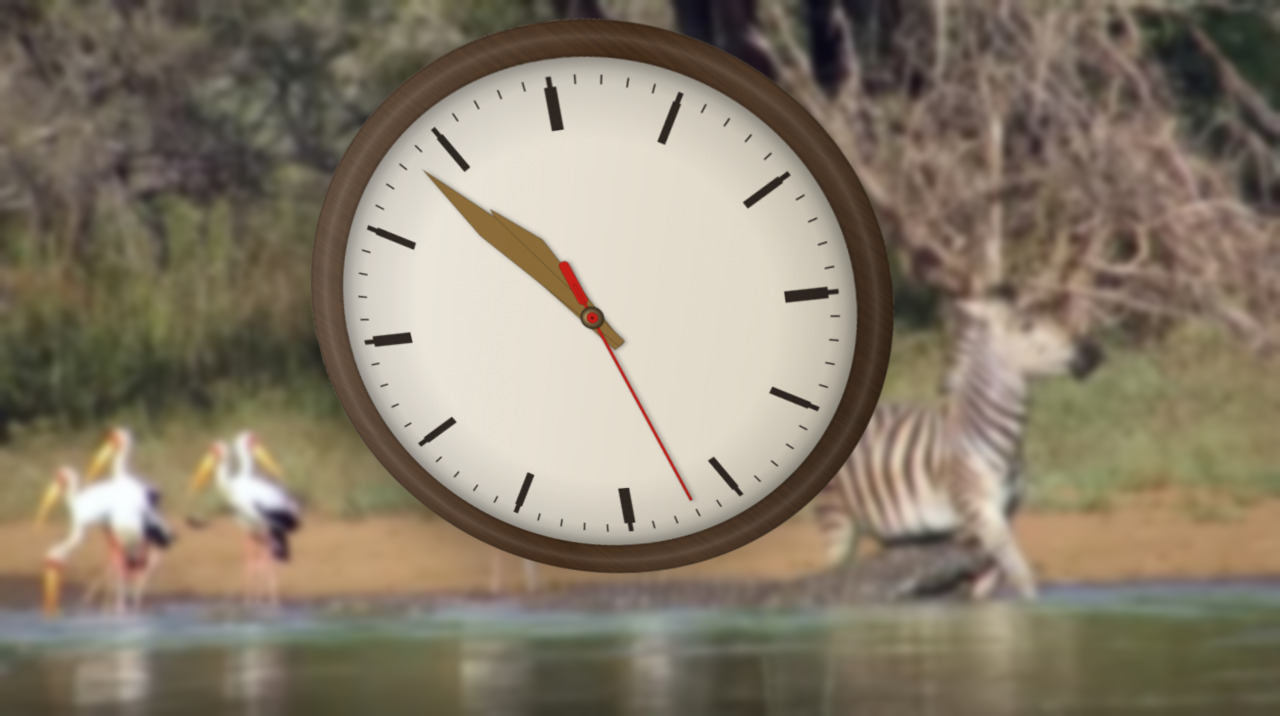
10.53.27
